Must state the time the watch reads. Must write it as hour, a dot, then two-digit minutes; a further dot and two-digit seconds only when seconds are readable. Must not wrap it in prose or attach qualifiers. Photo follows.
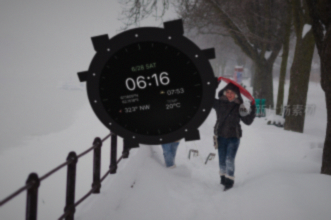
6.16
